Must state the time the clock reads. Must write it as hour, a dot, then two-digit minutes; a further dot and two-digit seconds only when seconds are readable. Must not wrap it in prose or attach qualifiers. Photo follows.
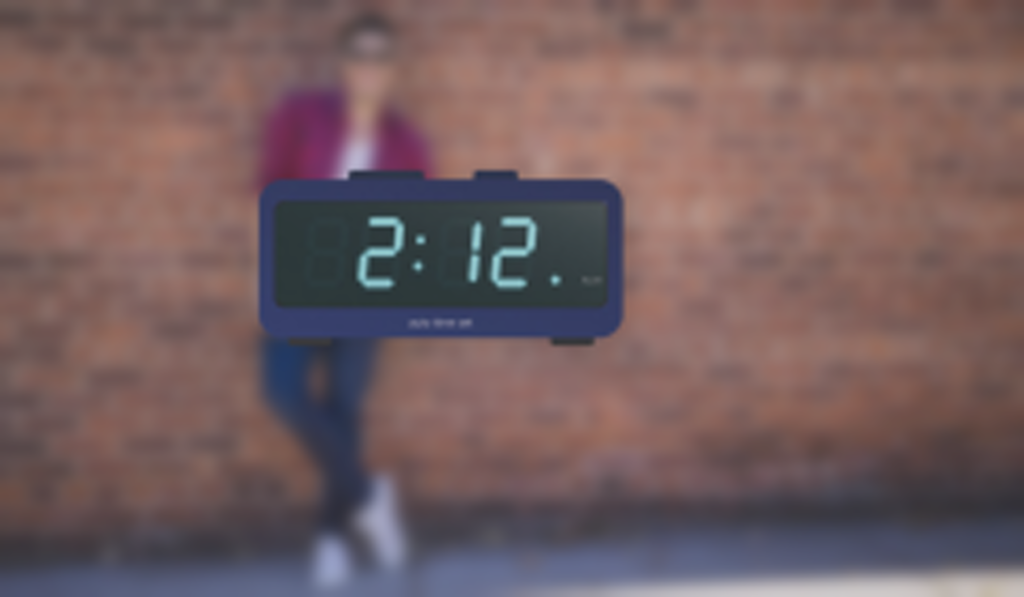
2.12
